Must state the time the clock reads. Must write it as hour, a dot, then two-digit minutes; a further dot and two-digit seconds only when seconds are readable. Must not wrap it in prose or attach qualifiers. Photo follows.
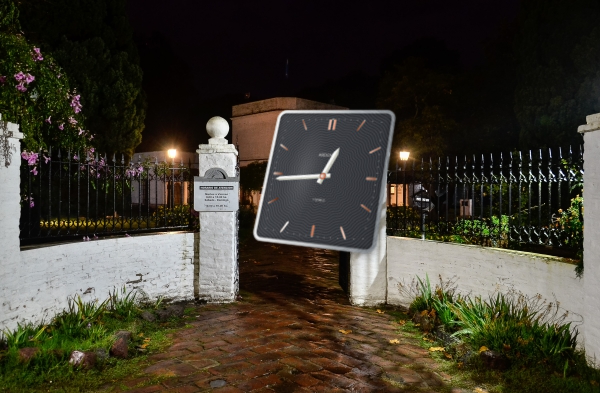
12.44
